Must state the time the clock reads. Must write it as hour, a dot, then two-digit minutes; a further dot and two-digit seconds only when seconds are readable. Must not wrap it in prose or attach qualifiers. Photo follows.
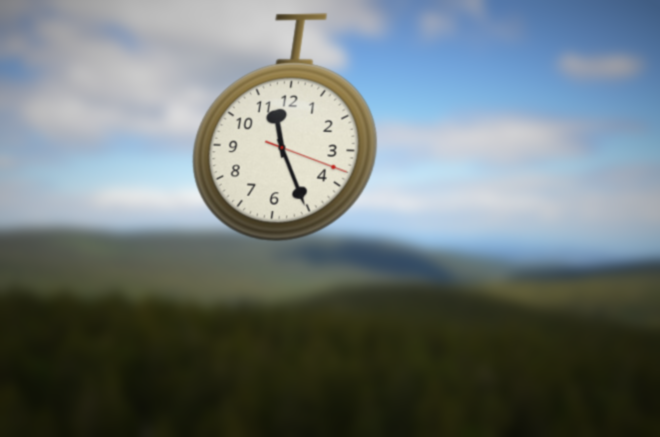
11.25.18
